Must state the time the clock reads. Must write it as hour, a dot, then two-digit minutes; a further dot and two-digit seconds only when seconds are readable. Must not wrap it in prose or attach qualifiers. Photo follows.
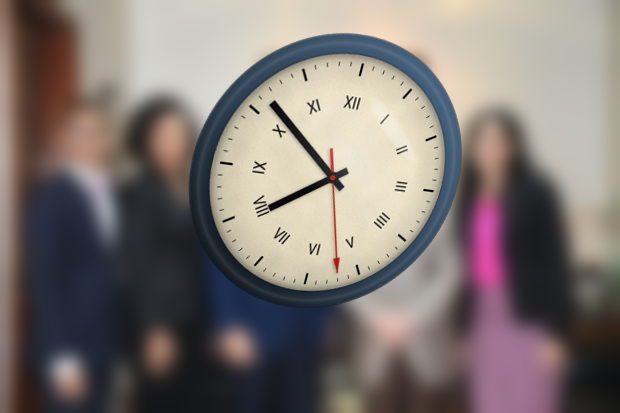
7.51.27
